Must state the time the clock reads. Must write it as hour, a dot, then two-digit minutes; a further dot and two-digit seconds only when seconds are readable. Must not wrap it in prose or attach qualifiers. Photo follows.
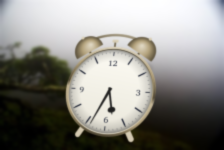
5.34
